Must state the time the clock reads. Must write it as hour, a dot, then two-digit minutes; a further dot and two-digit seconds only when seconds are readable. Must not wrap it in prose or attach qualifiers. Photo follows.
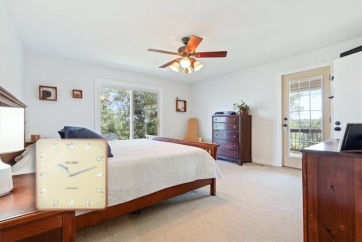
10.12
